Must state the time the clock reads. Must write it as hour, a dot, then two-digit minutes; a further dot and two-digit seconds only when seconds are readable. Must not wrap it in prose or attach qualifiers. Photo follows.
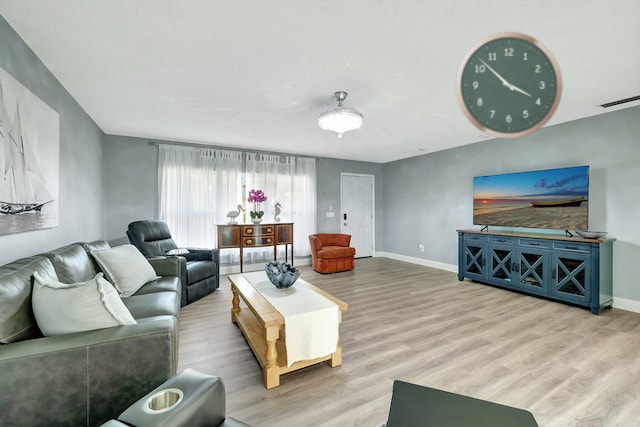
3.52
